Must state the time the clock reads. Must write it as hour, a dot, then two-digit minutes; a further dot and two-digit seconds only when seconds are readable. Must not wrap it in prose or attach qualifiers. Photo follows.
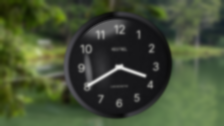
3.40
